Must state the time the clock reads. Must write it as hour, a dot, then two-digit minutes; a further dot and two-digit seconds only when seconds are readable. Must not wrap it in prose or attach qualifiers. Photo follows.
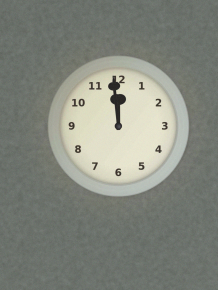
11.59
